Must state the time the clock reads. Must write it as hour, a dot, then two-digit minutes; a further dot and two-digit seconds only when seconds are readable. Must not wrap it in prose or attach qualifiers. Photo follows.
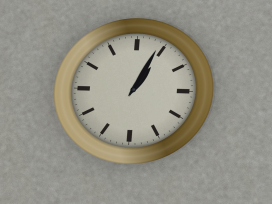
1.04
